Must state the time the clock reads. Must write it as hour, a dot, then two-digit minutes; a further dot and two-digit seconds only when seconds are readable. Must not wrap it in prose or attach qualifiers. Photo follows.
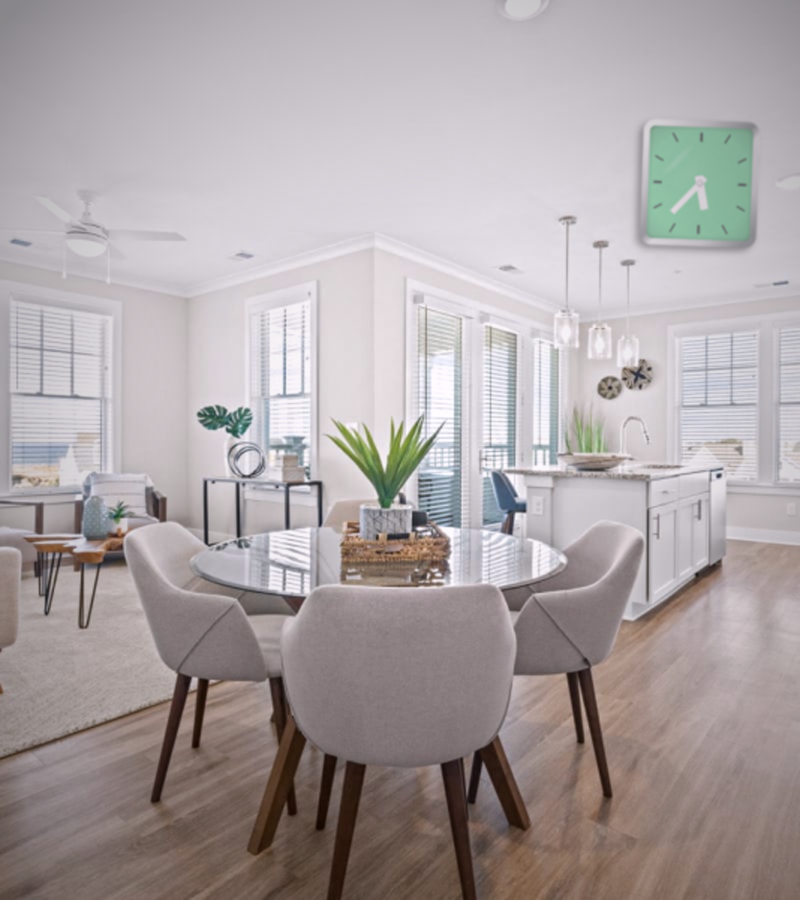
5.37
